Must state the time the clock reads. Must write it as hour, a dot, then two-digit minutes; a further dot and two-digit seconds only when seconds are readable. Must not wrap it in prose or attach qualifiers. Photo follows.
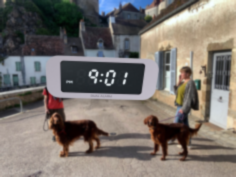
9.01
